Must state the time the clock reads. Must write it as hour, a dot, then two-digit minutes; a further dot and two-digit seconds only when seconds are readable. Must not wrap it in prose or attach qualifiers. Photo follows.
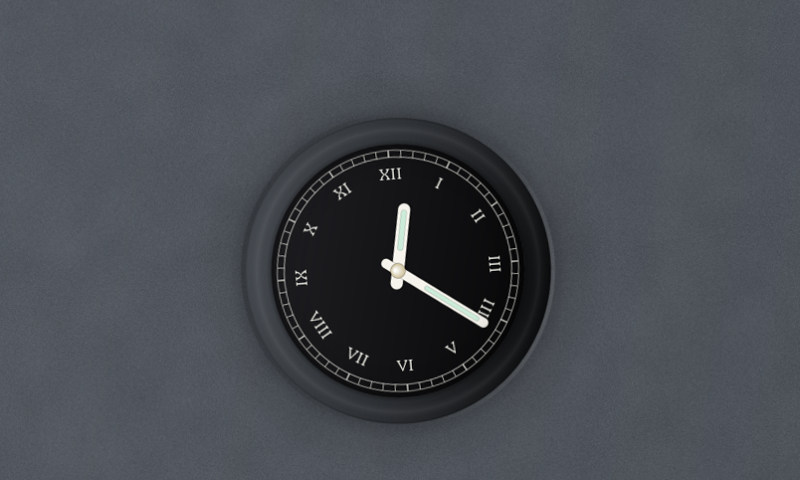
12.21
